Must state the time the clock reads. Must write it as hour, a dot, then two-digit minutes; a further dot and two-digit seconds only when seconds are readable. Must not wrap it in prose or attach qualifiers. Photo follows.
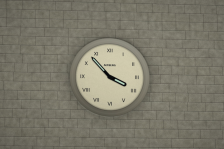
3.53
